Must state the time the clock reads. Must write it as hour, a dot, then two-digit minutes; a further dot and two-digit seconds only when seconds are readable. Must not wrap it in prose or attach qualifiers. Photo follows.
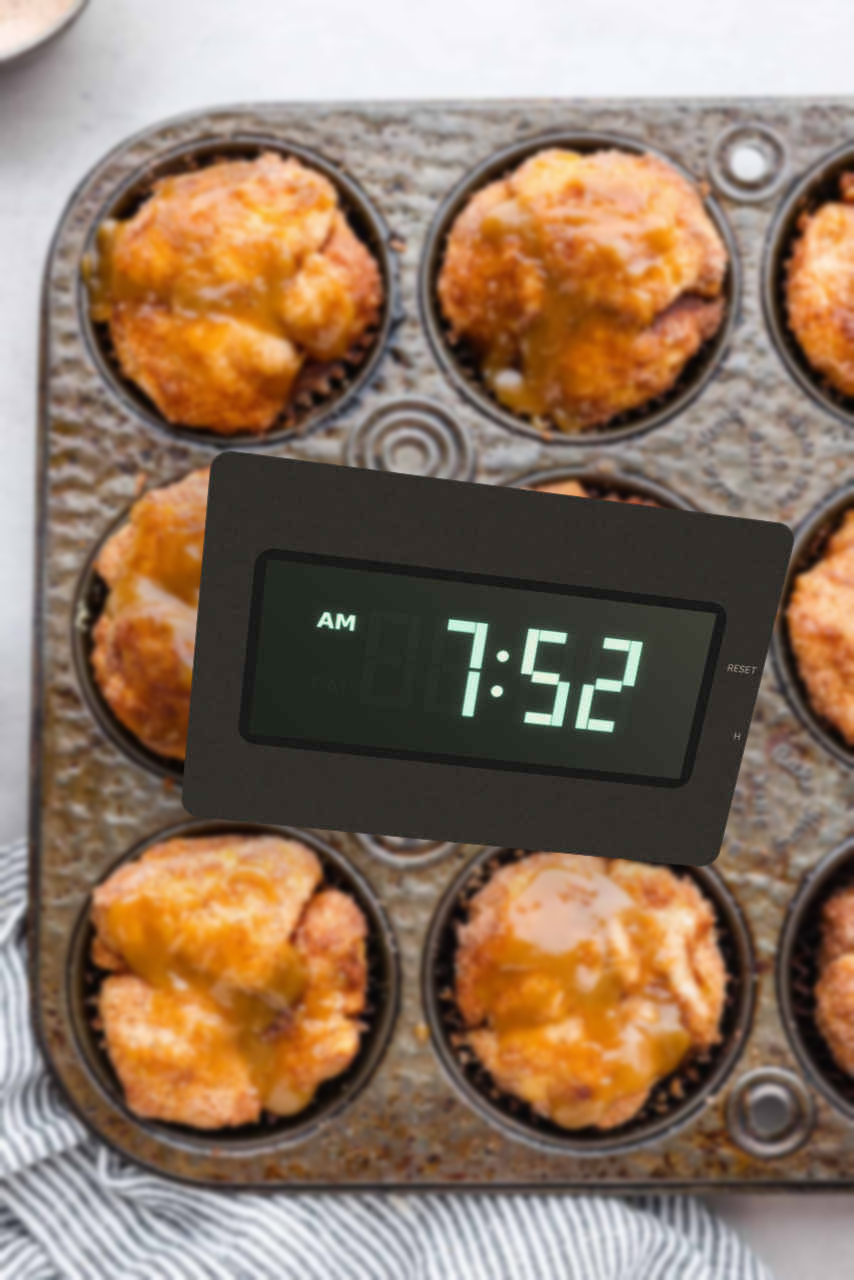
7.52
